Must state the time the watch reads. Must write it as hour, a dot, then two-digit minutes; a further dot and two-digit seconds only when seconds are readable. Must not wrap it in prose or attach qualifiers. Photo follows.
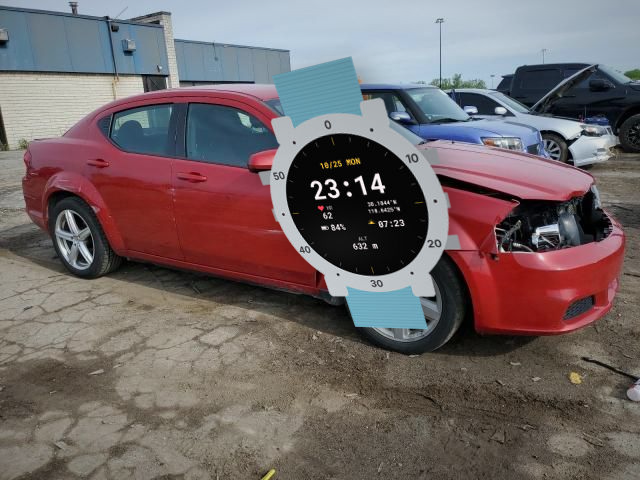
23.14
